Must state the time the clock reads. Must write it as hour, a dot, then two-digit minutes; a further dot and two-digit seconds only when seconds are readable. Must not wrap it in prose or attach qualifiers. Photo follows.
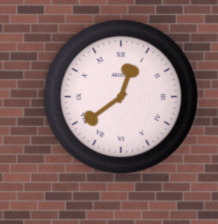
12.39
